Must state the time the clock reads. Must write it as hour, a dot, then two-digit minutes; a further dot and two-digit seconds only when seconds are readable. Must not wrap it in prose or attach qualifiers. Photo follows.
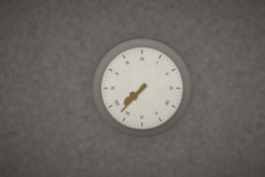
7.37
